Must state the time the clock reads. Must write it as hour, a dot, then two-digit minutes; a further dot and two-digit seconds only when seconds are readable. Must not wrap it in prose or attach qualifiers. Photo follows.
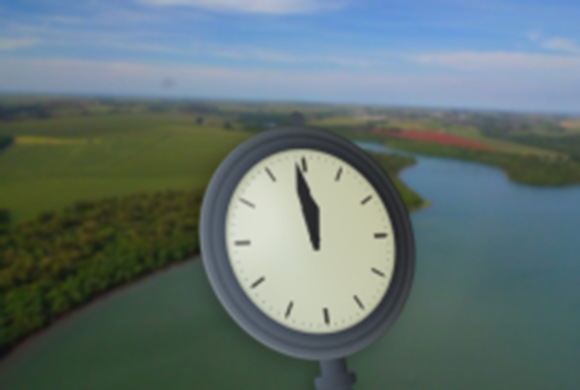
11.59
